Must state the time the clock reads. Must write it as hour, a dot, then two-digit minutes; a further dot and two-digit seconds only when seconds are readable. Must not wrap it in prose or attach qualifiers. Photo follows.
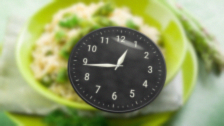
12.44
